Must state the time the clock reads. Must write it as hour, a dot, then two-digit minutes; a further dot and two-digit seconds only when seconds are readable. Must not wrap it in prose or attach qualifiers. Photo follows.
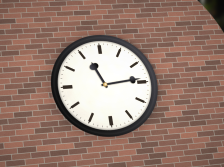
11.14
